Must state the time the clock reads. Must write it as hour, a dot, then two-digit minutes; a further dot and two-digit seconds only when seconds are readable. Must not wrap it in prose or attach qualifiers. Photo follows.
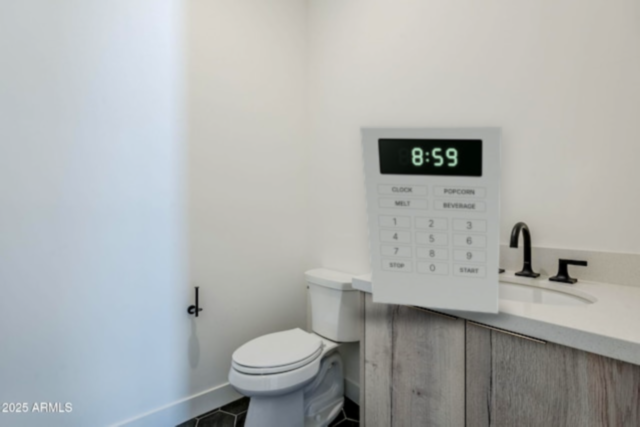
8.59
